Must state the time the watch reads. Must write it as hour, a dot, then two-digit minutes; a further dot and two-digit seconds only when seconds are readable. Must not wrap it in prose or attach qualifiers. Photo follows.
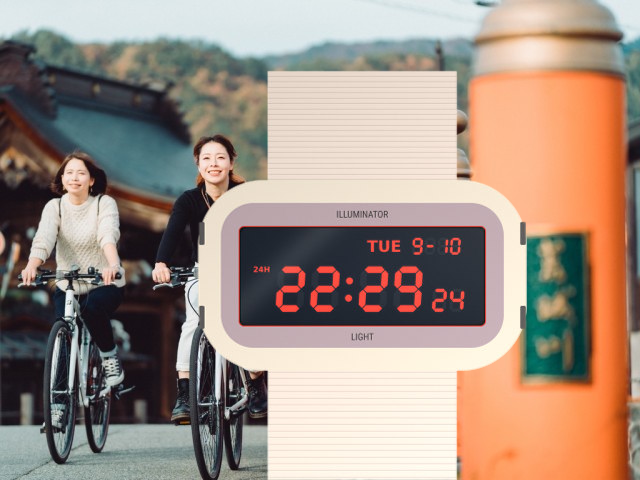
22.29.24
